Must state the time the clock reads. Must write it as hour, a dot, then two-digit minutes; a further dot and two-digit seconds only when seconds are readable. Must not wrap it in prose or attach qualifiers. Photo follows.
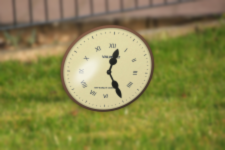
12.25
